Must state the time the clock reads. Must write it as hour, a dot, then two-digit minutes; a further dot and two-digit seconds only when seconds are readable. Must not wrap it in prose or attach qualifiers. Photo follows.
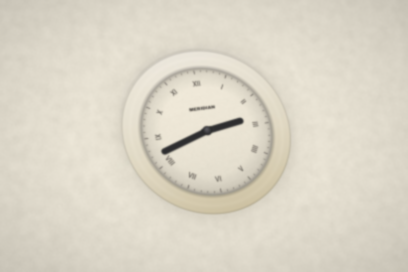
2.42
